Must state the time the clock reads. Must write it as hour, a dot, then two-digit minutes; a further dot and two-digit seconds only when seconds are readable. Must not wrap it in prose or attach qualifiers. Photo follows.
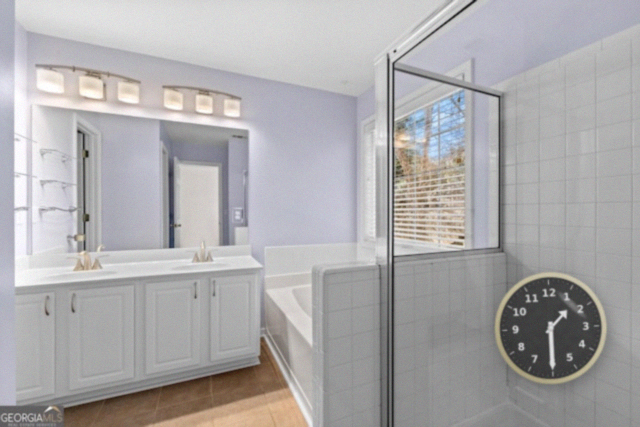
1.30
